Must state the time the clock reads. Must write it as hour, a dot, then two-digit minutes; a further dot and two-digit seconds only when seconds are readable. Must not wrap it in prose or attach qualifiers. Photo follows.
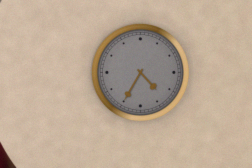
4.35
